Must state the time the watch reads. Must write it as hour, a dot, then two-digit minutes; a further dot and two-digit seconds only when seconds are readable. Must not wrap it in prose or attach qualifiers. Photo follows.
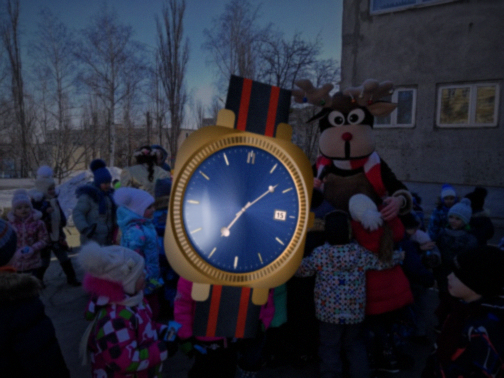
7.08
